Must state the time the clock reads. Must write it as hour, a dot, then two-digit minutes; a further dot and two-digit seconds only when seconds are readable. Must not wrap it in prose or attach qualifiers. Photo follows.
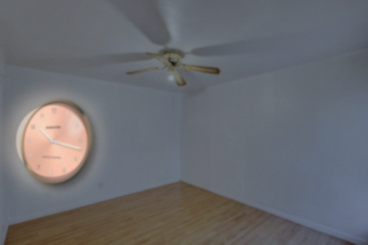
10.17
